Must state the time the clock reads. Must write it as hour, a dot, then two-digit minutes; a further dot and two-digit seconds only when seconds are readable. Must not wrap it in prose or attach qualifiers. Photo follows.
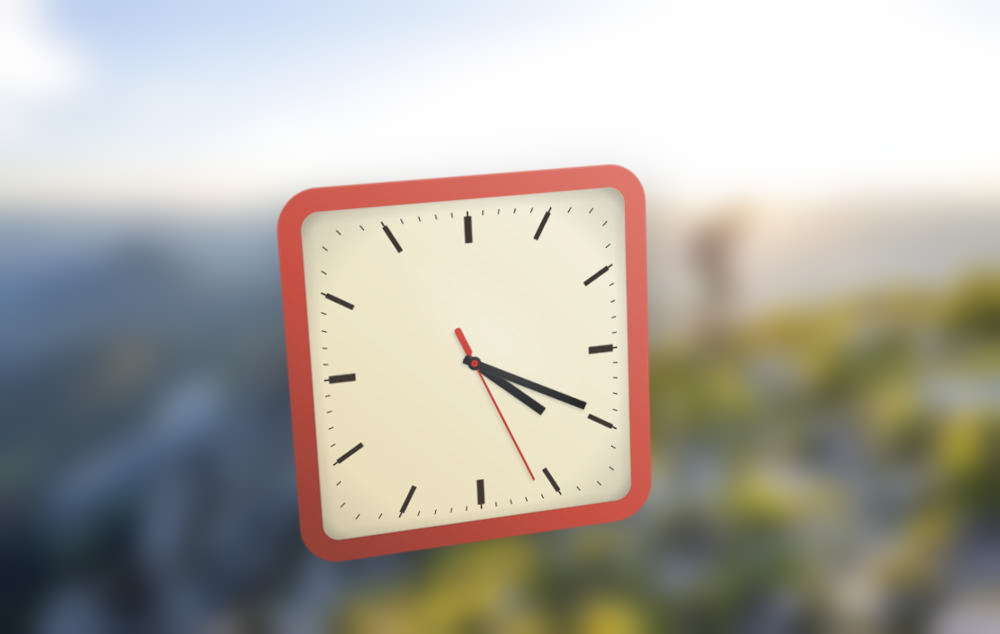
4.19.26
